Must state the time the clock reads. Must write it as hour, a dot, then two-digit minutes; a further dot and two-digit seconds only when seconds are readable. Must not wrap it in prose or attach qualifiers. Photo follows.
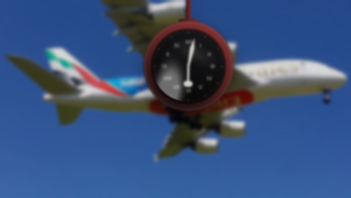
6.02
